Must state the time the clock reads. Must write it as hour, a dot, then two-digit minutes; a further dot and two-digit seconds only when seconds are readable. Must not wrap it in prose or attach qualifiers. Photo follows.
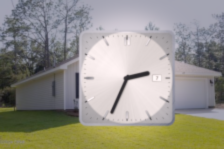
2.34
